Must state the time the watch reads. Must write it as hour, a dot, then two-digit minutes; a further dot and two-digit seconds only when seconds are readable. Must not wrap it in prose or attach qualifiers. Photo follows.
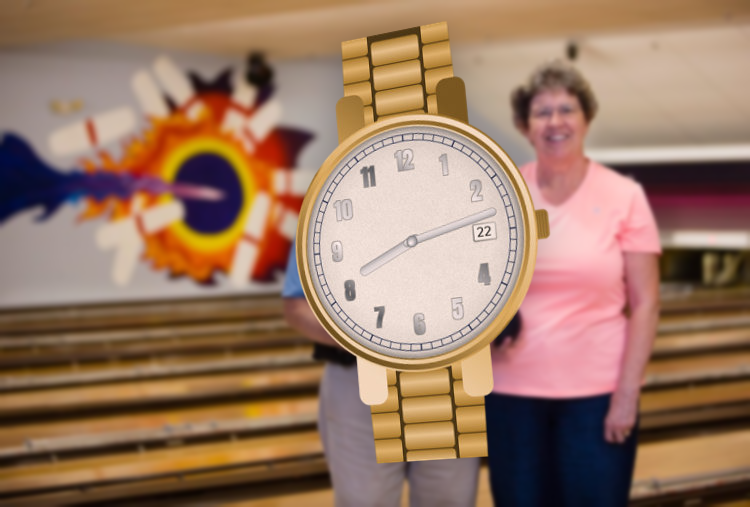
8.13
